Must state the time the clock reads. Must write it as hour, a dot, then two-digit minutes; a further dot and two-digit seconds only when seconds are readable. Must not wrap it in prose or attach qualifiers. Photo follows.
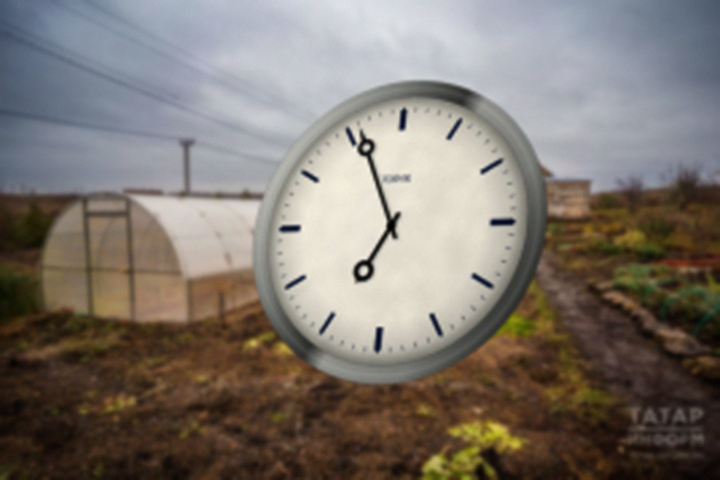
6.56
